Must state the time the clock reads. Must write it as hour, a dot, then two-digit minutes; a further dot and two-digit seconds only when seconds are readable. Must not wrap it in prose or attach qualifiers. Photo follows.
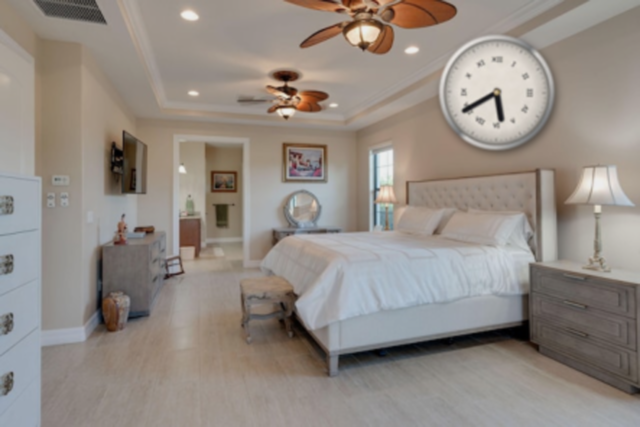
5.40
